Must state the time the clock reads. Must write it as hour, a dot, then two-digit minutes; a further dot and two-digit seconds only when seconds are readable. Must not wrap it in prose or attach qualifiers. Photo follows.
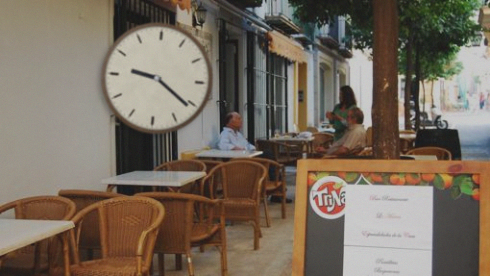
9.21
